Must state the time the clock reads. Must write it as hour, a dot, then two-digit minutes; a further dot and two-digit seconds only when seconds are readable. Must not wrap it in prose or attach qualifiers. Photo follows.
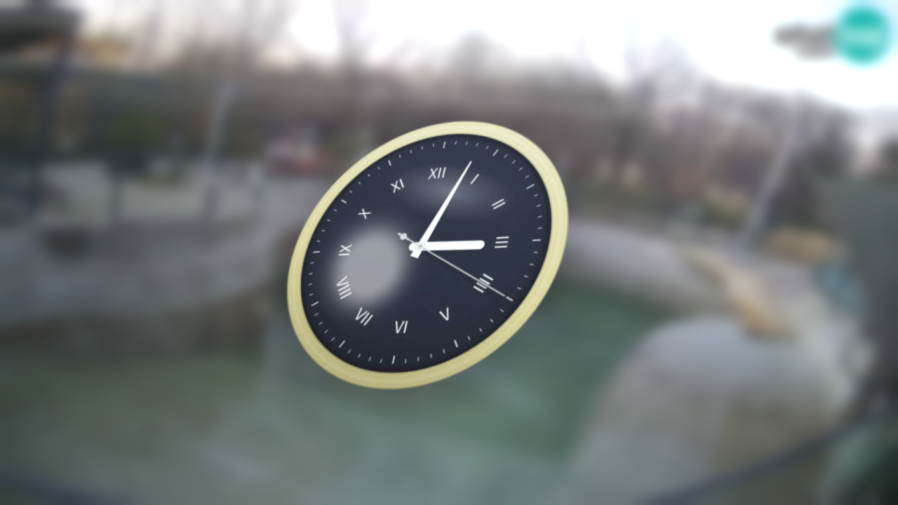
3.03.20
